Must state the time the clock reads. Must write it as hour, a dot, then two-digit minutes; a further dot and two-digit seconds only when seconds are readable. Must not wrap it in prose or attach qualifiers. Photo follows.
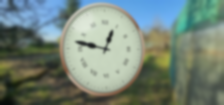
12.47
